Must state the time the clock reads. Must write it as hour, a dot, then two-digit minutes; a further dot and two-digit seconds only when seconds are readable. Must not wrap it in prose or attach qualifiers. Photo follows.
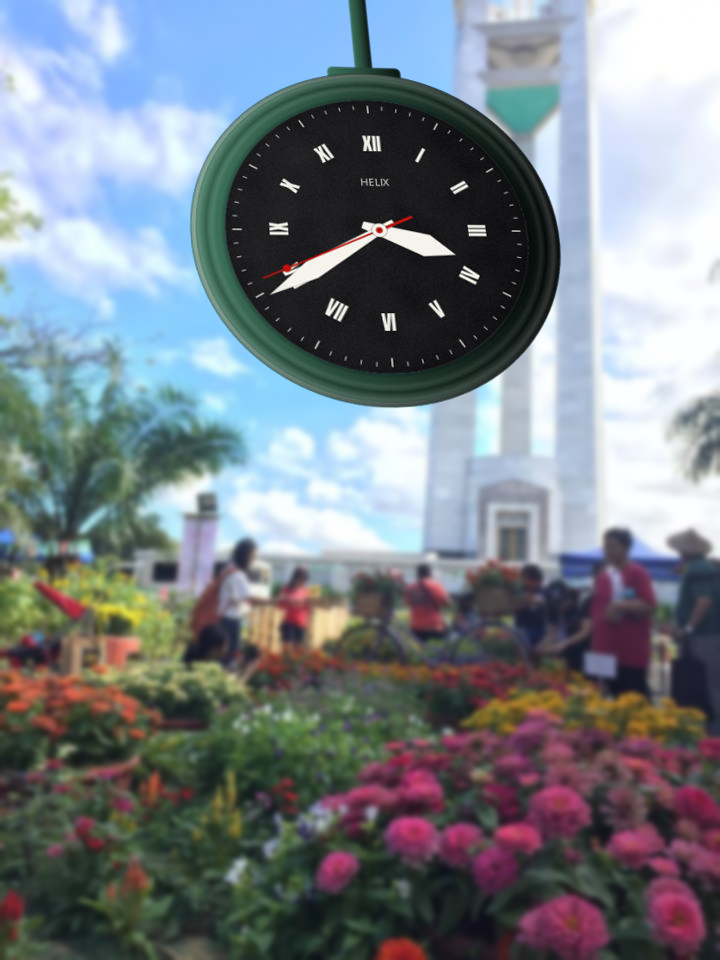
3.39.41
